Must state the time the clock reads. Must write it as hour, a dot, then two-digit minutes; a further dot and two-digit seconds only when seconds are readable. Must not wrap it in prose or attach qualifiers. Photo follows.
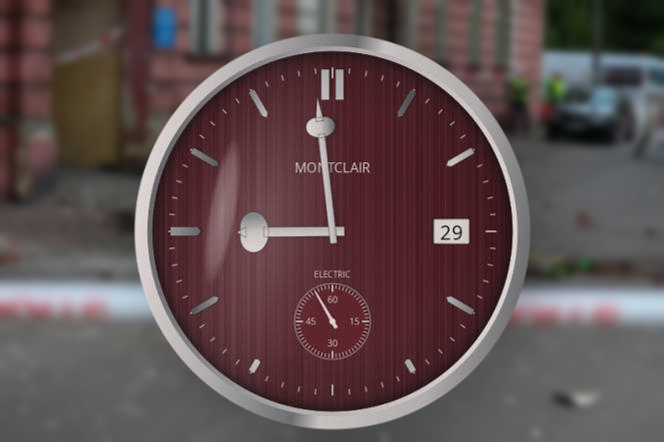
8.58.55
